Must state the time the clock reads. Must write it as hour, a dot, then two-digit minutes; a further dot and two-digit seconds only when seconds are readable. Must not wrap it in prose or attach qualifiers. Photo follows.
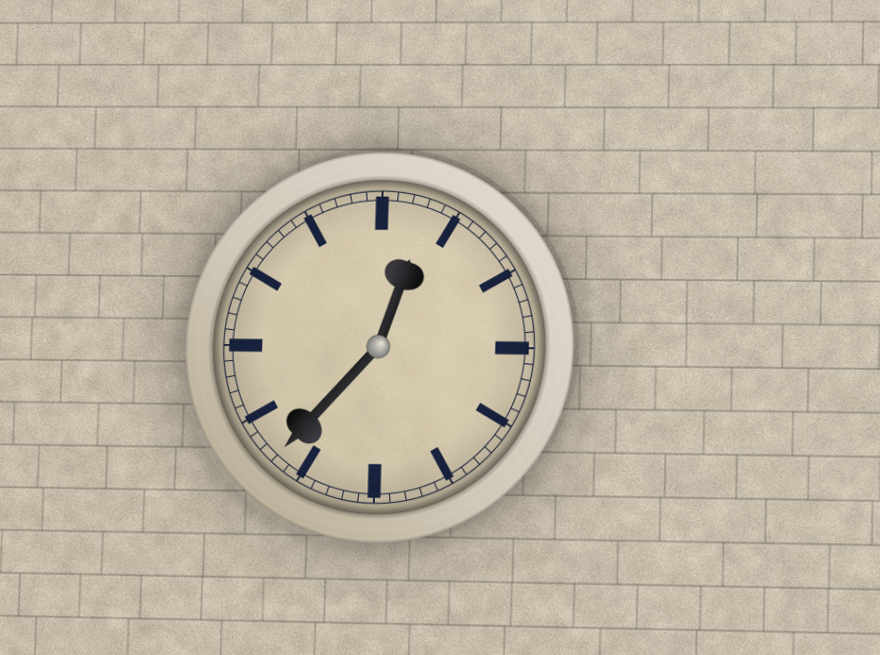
12.37
